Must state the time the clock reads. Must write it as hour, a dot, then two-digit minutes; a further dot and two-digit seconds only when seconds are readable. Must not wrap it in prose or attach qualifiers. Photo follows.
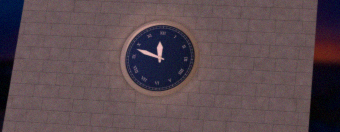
11.48
